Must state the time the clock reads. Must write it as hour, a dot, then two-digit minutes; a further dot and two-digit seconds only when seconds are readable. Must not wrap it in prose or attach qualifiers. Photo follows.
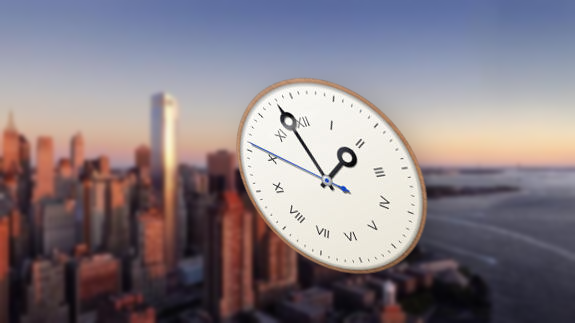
1.57.51
